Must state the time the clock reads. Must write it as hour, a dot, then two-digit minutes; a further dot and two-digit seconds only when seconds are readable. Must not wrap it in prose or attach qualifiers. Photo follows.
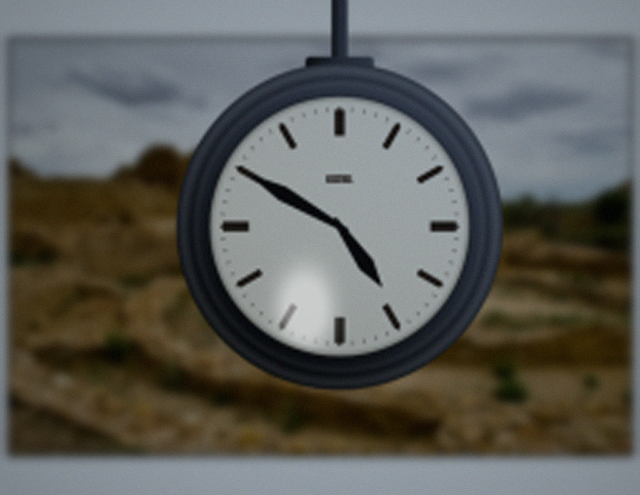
4.50
